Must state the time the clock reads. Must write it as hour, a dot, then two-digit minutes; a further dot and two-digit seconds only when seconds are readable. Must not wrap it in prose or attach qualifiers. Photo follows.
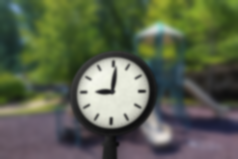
9.01
